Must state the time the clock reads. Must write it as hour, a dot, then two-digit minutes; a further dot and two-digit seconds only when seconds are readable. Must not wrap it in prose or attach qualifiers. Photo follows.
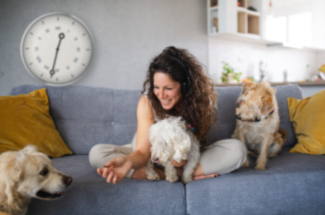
12.32
